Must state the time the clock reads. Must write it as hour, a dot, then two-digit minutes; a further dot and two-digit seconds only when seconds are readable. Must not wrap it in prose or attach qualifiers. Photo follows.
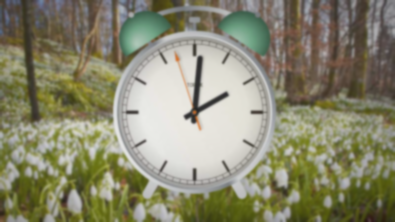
2.00.57
